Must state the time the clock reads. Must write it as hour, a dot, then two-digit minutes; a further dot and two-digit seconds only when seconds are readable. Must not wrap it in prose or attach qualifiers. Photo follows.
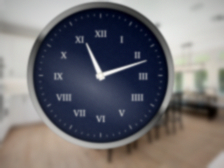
11.12
